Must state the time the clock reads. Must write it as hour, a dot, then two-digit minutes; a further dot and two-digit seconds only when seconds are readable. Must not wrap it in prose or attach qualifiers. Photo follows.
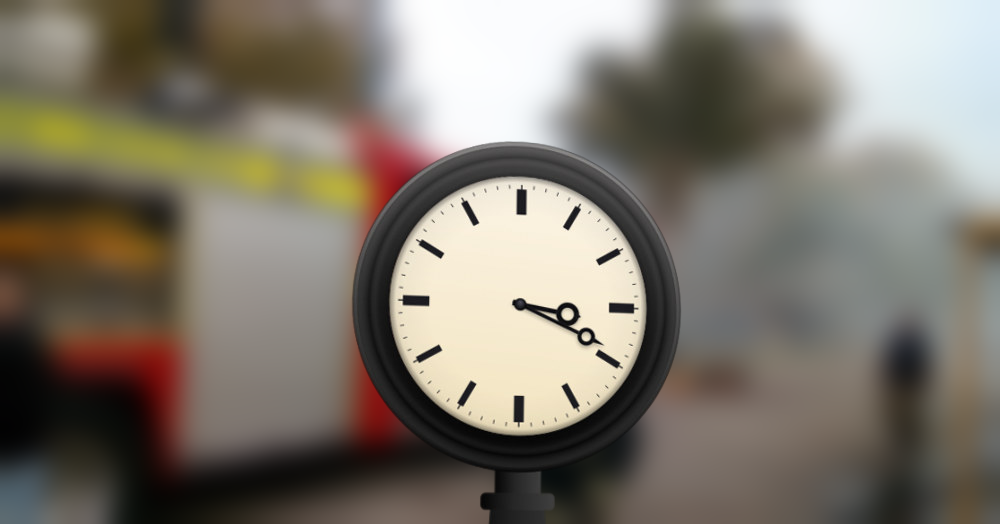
3.19
